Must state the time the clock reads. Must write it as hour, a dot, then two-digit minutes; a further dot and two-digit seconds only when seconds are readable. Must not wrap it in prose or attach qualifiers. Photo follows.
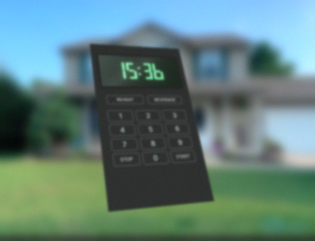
15.36
